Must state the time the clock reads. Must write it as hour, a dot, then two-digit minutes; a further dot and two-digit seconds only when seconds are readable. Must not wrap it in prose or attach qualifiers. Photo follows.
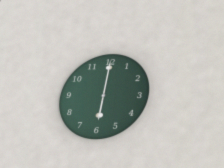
6.00
